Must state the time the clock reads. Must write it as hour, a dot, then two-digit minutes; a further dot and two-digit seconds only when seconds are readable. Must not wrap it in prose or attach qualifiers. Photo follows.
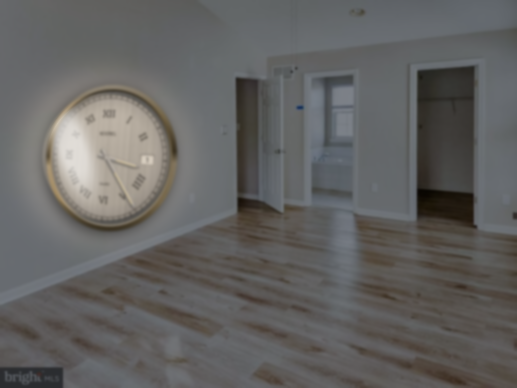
3.24
